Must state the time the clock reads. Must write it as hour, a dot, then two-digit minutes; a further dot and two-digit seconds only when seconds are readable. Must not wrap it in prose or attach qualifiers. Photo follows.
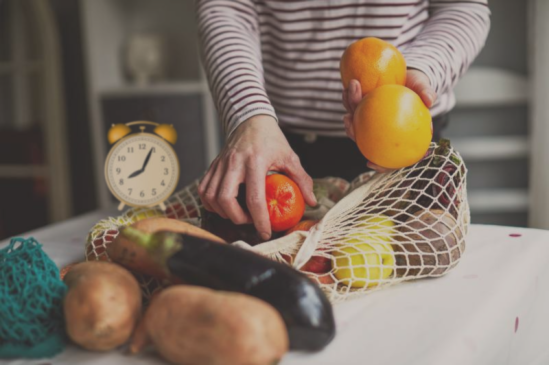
8.04
